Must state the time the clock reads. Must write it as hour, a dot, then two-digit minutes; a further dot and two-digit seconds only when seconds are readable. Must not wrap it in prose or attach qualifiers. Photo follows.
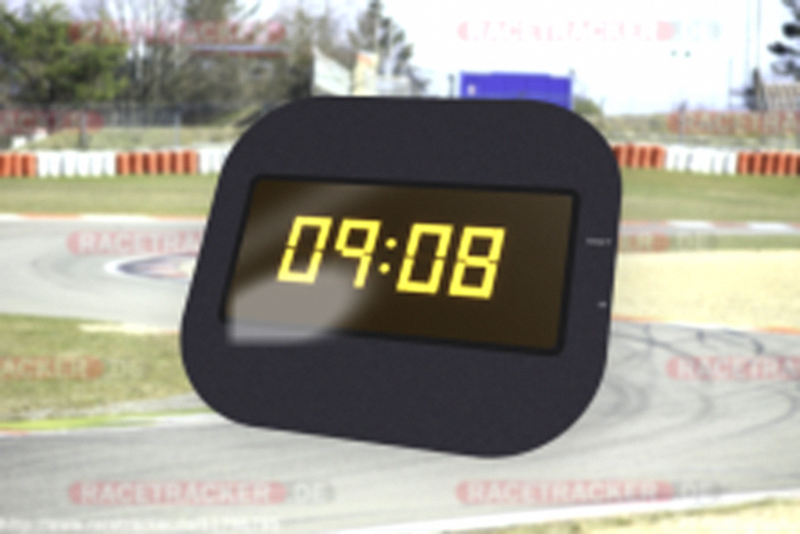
9.08
